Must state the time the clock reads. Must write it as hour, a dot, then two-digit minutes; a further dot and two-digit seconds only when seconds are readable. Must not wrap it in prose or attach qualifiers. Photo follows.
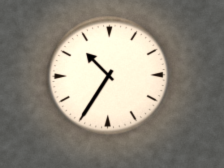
10.35
